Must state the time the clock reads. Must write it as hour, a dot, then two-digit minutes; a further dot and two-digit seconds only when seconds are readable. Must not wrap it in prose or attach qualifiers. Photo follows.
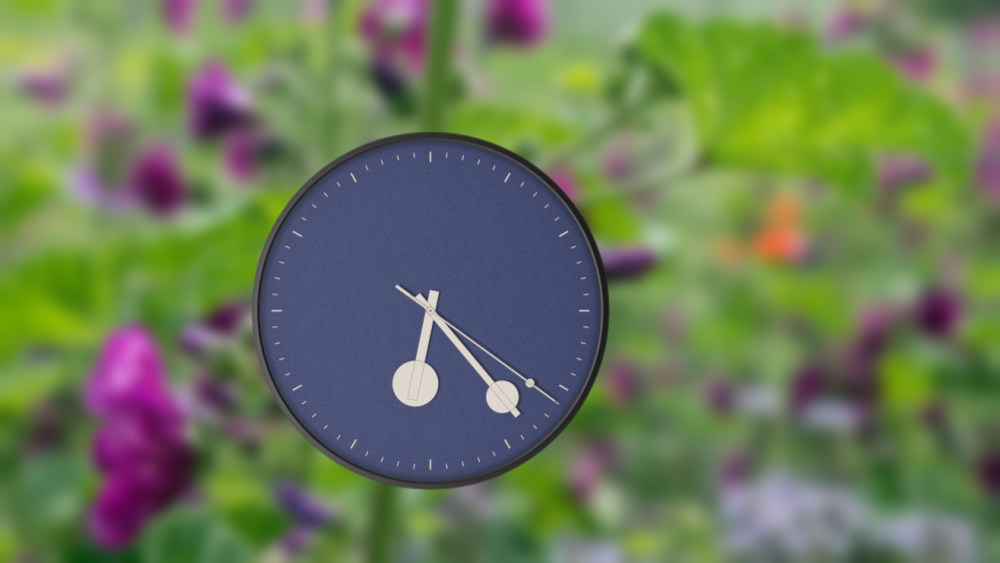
6.23.21
